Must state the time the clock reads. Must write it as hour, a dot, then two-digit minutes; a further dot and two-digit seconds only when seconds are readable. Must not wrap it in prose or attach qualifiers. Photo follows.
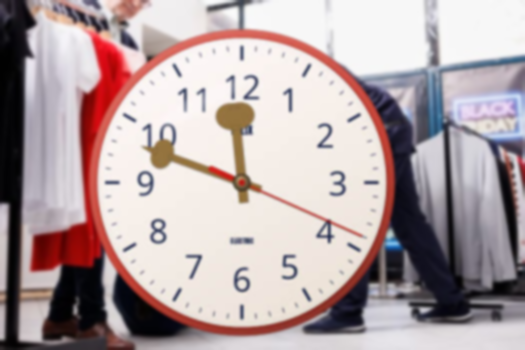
11.48.19
